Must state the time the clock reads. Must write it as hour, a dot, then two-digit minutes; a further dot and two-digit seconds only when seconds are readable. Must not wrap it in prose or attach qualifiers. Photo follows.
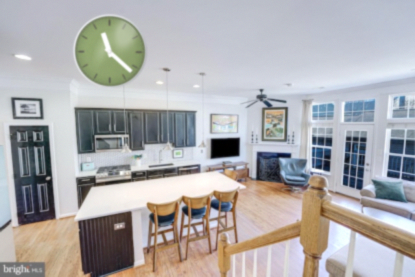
11.22
